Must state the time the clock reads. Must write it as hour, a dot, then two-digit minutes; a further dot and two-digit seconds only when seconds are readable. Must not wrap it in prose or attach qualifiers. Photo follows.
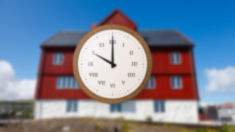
10.00
